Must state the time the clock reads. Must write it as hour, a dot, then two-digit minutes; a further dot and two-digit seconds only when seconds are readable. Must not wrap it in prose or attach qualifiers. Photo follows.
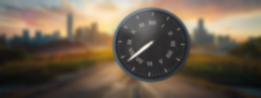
7.38
